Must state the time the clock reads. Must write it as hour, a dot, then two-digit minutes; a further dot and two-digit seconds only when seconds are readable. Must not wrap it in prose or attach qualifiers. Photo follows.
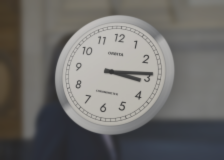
3.14
